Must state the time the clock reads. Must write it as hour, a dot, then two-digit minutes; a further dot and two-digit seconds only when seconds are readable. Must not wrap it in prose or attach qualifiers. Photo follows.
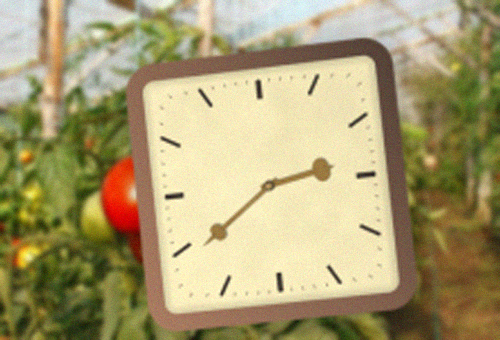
2.39
